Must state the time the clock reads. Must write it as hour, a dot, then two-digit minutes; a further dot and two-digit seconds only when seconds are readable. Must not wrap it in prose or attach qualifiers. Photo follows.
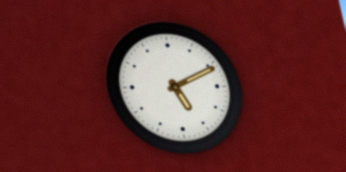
5.11
